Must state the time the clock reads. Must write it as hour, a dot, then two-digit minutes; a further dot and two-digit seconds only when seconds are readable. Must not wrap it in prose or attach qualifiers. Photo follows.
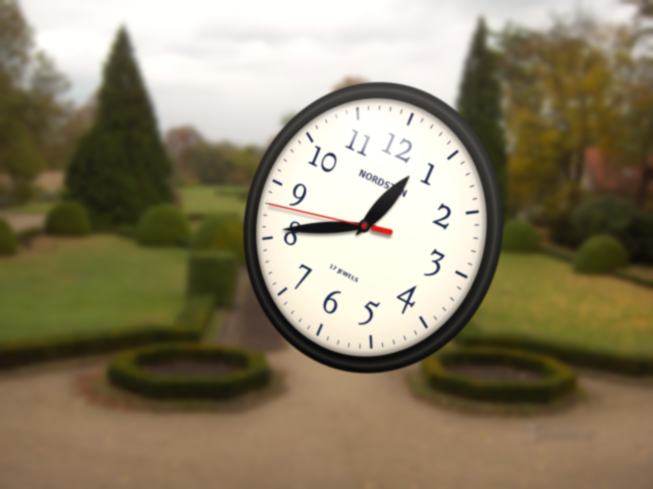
12.40.43
